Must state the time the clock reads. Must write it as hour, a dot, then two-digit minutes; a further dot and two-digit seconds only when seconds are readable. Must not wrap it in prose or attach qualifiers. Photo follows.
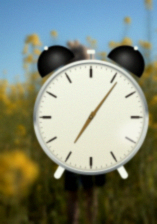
7.06
